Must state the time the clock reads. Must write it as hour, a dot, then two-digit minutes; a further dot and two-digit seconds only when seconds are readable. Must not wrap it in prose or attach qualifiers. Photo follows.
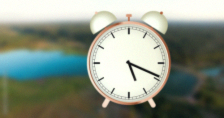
5.19
